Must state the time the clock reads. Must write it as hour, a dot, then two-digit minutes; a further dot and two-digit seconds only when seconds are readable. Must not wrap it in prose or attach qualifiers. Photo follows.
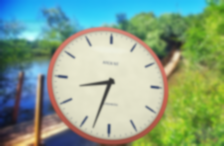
8.33
